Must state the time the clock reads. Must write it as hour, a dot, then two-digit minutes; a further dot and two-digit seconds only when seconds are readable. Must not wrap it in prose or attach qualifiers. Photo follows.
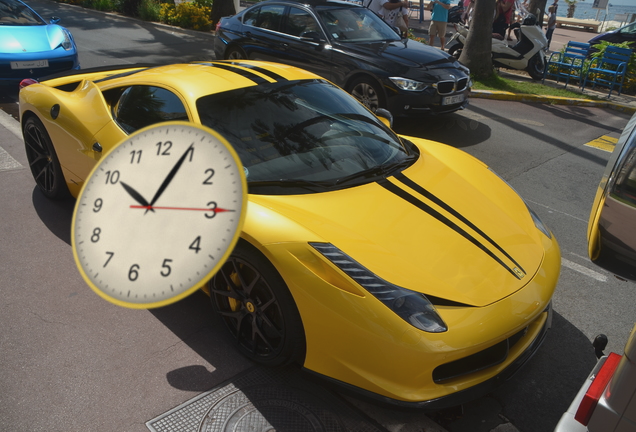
10.04.15
